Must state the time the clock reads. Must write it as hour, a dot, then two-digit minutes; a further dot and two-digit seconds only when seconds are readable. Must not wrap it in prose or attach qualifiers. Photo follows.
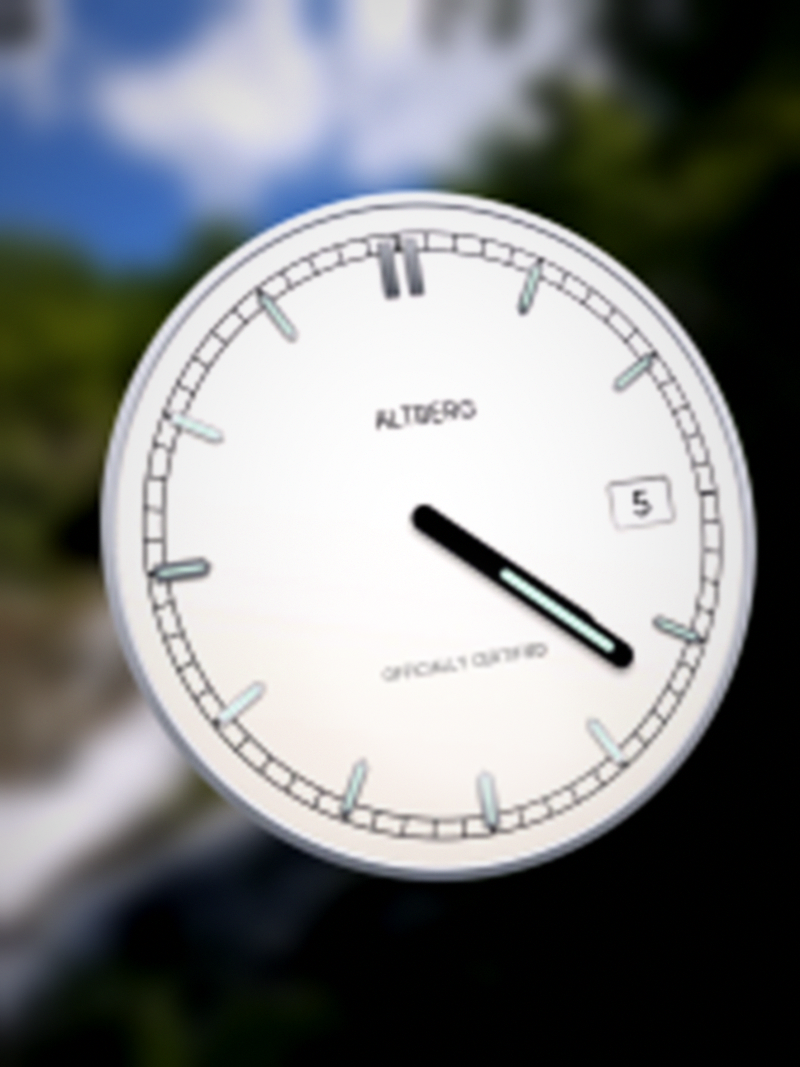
4.22
